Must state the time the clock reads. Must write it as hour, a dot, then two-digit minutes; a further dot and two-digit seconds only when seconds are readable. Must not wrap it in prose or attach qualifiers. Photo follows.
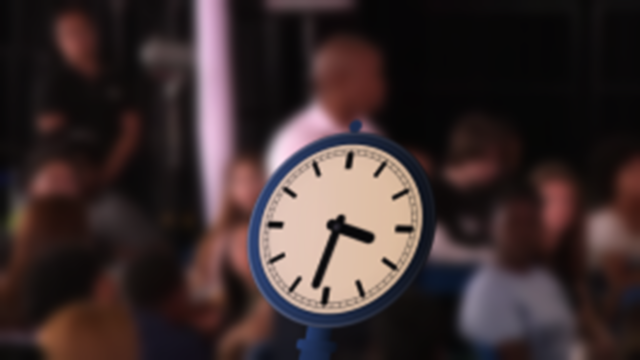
3.32
